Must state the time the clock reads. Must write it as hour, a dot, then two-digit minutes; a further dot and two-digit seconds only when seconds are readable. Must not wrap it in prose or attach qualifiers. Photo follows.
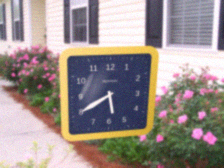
5.40
